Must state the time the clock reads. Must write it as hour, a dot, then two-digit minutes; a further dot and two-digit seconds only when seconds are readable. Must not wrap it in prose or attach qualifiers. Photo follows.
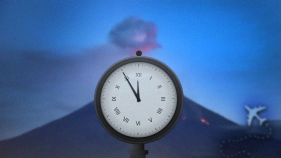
11.55
